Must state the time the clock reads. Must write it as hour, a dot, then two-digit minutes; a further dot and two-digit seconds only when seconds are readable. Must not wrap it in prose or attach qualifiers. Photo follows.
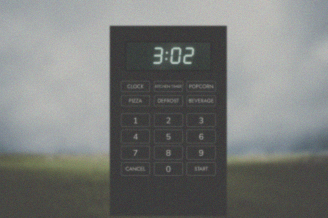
3.02
